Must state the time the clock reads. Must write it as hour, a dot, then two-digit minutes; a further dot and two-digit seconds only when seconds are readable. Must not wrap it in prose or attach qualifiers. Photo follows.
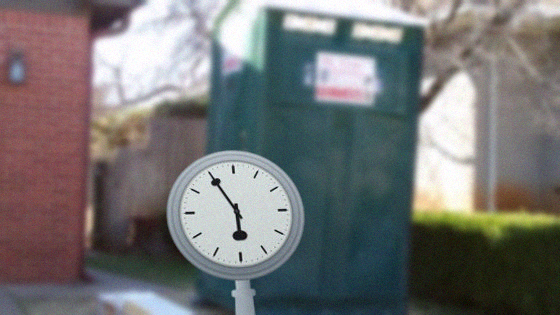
5.55
